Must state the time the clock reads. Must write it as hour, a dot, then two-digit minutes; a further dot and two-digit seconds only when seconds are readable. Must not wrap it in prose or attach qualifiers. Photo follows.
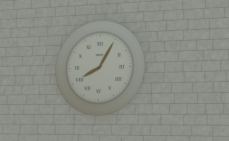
8.05
